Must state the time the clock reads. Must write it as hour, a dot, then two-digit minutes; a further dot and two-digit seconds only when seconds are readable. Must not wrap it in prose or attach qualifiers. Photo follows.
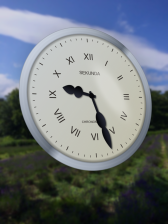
9.27
